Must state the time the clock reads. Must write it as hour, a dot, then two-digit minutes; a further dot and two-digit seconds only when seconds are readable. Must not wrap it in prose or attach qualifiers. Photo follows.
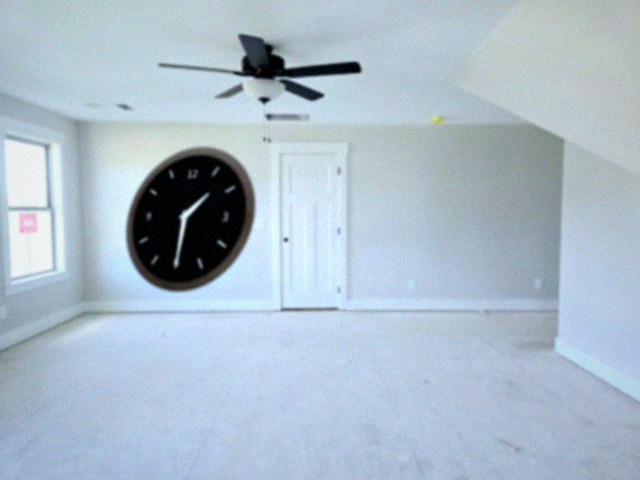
1.30
